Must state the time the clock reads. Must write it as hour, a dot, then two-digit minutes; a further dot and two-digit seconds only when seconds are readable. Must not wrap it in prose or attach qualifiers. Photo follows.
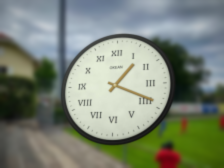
1.19
